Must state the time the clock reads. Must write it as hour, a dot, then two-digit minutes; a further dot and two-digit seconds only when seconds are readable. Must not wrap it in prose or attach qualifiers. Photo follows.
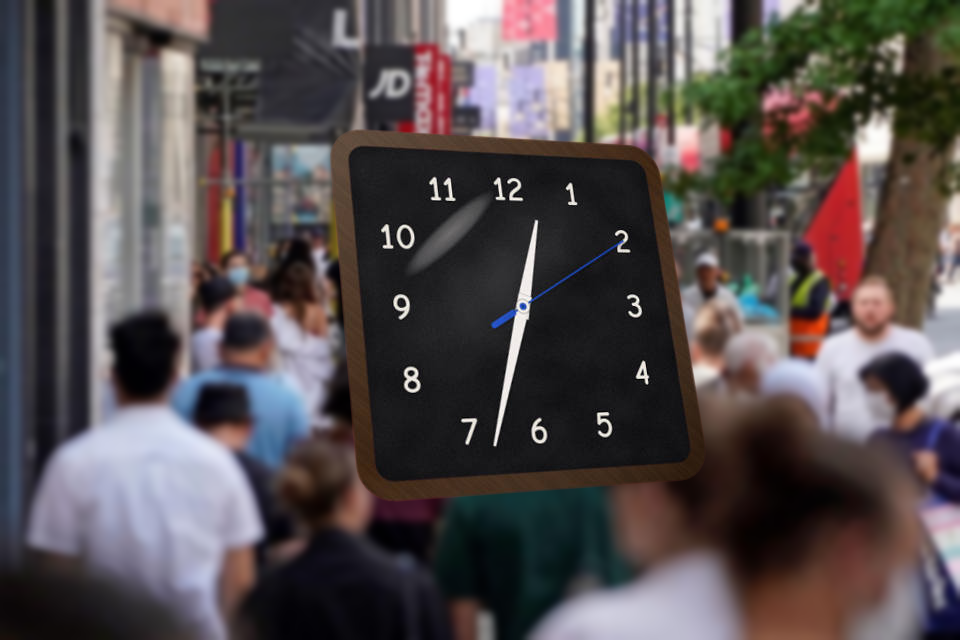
12.33.10
